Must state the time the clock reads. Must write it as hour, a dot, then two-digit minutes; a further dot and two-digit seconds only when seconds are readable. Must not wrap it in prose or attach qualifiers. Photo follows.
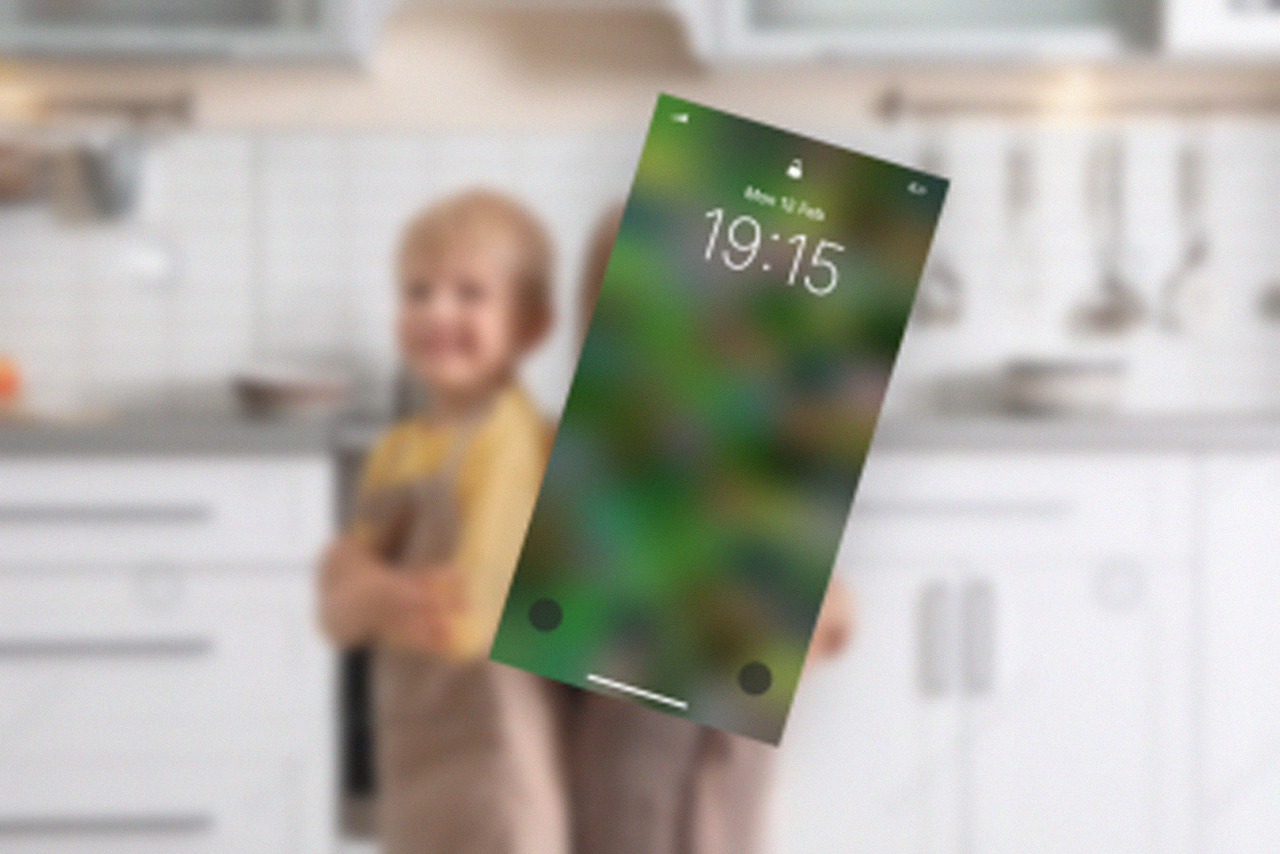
19.15
